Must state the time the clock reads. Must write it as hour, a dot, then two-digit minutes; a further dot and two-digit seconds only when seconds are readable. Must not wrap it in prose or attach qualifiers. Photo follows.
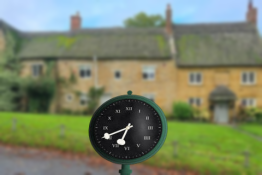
6.41
